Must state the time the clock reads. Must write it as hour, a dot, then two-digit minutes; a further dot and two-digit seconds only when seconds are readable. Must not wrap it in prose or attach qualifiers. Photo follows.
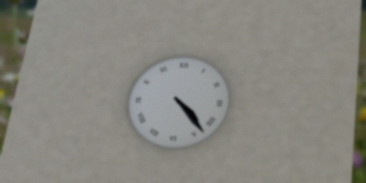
4.23
